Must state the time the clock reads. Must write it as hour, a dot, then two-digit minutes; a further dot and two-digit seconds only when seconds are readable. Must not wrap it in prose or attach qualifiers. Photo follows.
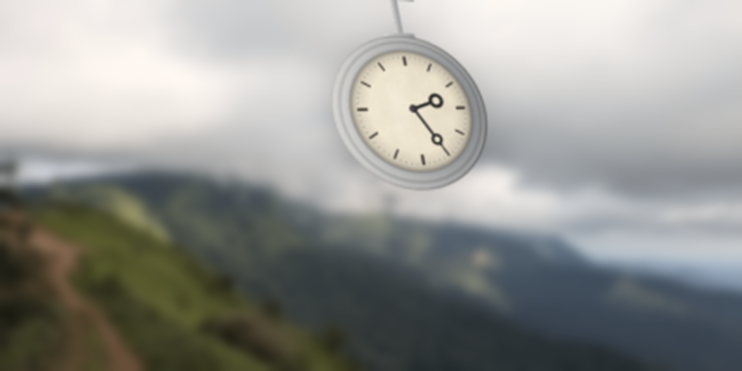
2.25
